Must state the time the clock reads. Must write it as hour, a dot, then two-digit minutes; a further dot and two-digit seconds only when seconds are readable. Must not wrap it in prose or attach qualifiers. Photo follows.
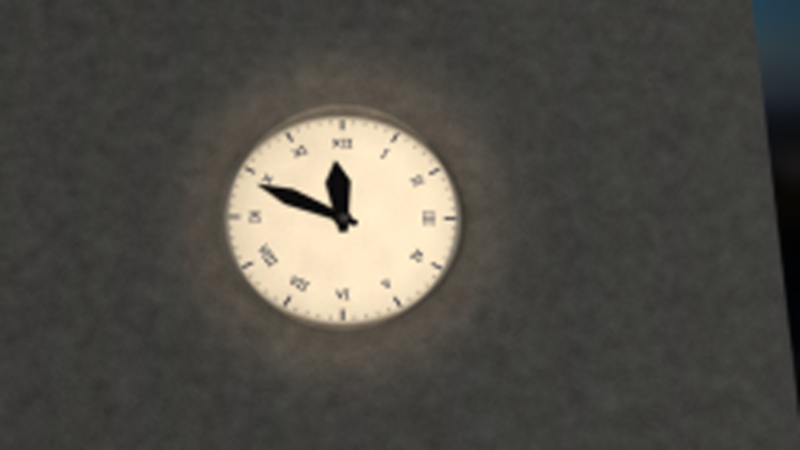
11.49
